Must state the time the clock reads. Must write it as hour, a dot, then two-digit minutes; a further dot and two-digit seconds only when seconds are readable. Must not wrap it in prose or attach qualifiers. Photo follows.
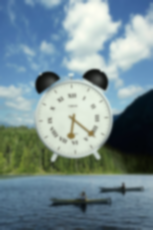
6.22
